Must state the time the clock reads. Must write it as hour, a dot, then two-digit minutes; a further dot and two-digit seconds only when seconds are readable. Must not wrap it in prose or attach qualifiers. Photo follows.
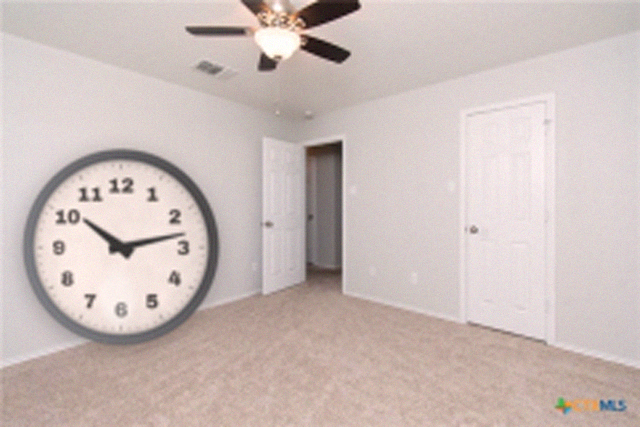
10.13
